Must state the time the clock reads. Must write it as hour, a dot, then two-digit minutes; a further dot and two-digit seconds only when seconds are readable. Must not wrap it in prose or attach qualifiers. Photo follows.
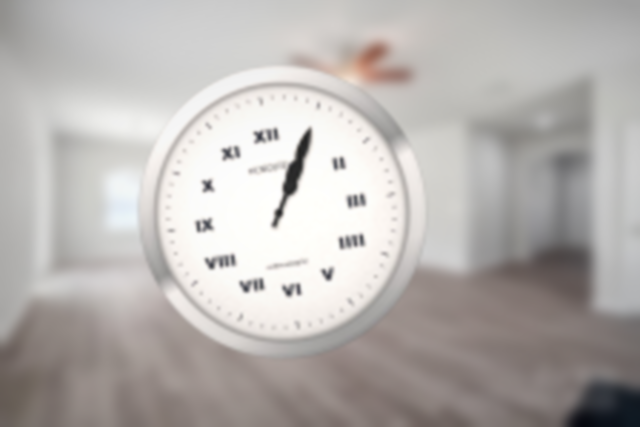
1.05
